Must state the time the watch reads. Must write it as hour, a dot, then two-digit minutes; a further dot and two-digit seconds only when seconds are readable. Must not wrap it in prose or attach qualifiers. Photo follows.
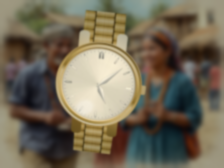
5.08
